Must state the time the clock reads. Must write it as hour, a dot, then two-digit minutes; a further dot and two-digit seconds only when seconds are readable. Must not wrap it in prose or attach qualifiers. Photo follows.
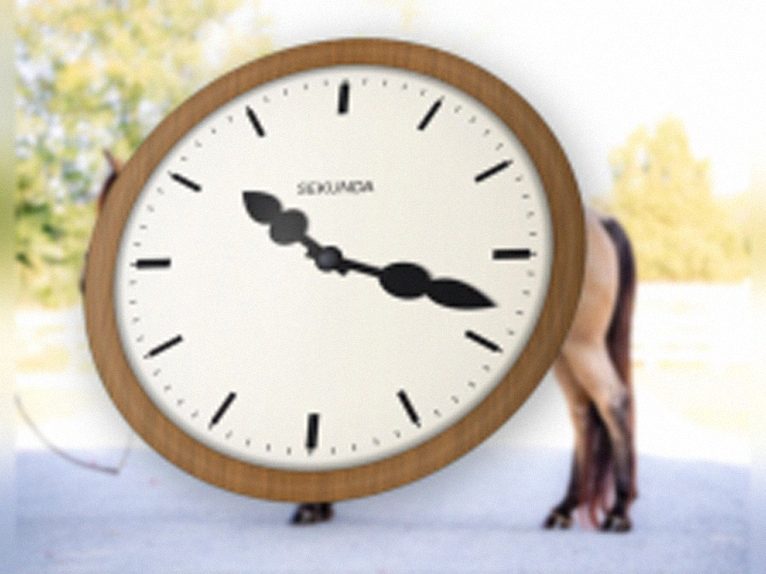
10.18
